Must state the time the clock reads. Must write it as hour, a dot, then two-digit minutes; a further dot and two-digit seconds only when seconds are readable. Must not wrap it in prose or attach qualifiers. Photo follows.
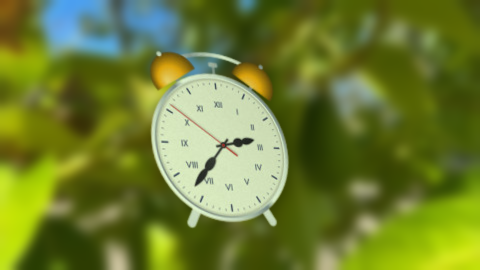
2.36.51
